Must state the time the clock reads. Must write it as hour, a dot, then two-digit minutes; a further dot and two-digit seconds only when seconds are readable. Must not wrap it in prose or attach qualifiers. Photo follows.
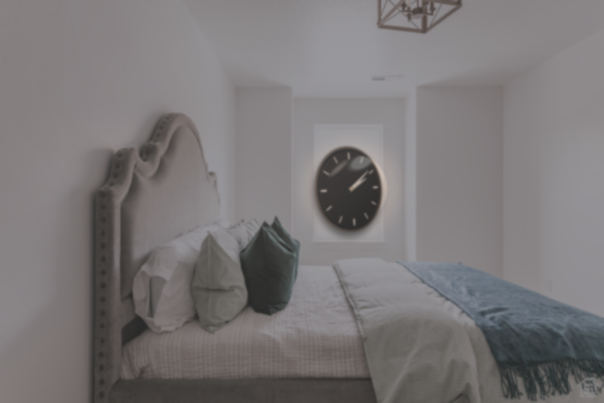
2.09
